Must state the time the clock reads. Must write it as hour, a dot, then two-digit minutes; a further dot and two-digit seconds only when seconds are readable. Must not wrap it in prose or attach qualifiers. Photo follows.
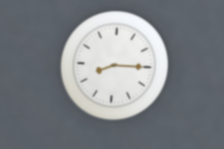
8.15
